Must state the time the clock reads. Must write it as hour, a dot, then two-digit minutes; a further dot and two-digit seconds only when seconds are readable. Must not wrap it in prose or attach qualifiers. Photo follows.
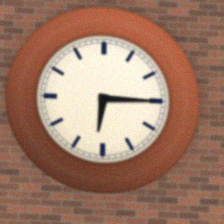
6.15
